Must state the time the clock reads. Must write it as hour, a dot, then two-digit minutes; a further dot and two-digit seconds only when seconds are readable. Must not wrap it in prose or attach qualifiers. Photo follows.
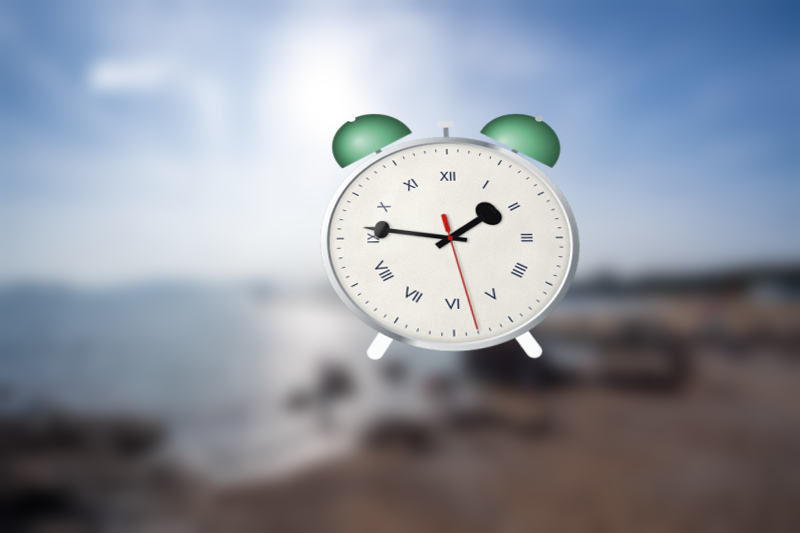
1.46.28
